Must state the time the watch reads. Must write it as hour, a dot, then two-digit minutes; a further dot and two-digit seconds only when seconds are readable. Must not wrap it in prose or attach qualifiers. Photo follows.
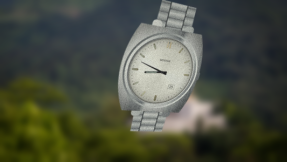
8.48
